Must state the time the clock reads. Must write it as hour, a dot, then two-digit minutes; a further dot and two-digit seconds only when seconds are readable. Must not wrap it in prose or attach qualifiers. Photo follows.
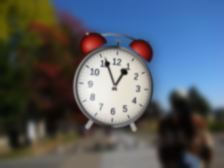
12.56
